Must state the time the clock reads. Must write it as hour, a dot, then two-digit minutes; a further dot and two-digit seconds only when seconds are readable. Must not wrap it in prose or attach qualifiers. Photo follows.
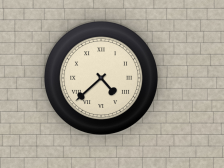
4.38
